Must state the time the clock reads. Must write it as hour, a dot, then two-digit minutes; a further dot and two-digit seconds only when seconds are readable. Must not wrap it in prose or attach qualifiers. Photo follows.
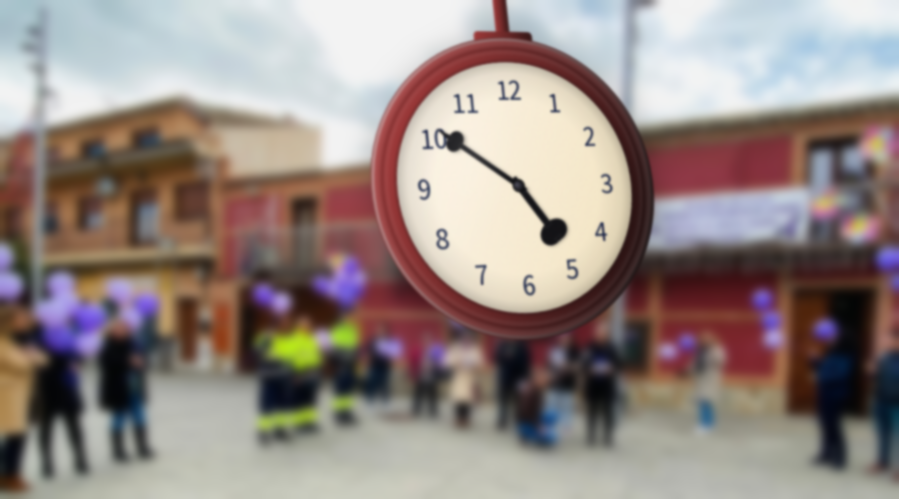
4.51
